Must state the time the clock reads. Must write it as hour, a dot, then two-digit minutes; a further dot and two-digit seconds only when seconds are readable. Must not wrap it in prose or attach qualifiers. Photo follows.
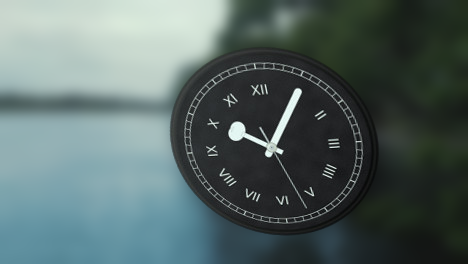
10.05.27
